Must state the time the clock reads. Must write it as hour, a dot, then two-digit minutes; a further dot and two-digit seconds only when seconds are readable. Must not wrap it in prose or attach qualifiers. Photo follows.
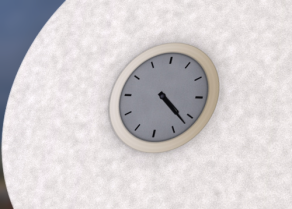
4.22
